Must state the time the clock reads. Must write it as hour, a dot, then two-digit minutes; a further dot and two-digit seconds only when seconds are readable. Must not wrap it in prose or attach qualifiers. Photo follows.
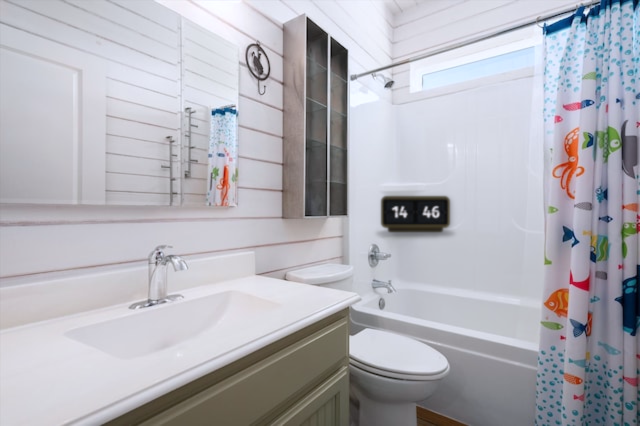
14.46
